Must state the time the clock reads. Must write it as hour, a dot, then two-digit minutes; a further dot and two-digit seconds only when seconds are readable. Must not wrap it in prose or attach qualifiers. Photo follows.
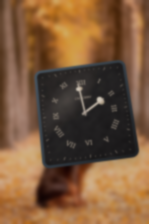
1.59
